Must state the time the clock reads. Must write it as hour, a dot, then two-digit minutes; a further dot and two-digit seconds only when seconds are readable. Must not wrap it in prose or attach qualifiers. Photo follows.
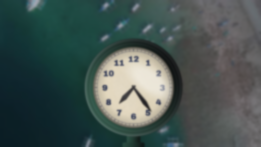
7.24
